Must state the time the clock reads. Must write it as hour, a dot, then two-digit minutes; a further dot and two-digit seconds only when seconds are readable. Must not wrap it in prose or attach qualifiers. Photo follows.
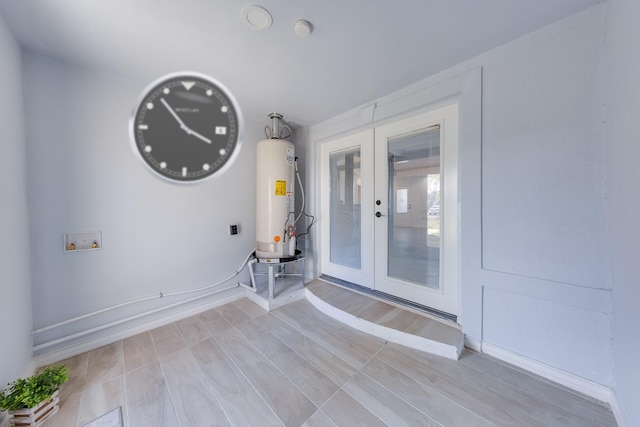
3.53
